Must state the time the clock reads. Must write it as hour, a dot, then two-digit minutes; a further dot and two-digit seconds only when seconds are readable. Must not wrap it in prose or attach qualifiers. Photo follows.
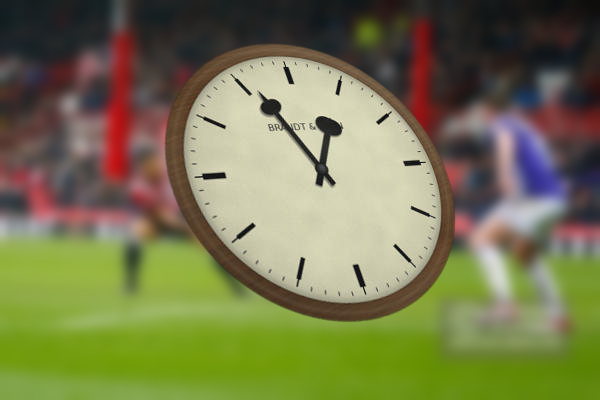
12.56
